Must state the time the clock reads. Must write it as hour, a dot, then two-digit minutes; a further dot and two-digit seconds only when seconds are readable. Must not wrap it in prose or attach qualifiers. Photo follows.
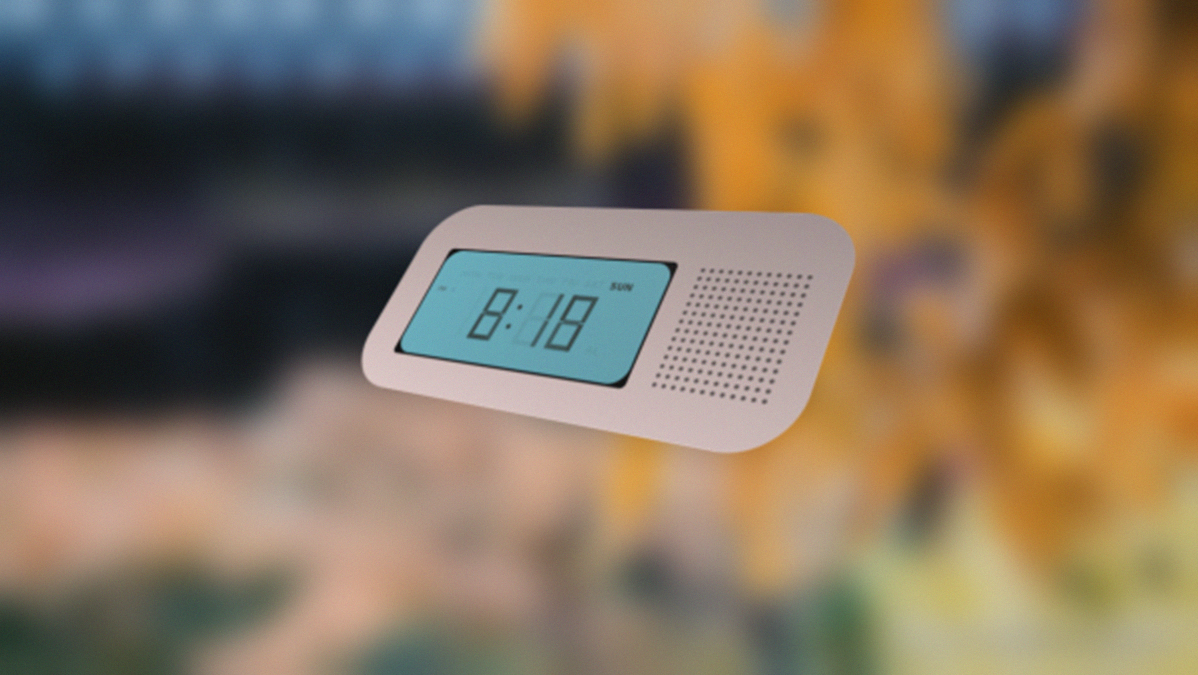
8.18
